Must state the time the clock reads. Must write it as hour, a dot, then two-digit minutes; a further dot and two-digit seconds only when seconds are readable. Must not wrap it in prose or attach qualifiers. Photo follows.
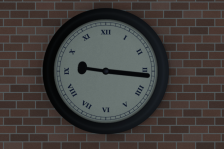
9.16
